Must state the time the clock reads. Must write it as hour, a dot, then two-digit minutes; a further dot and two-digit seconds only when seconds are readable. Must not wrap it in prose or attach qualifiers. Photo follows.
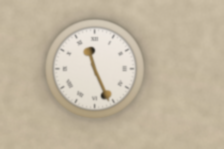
11.26
